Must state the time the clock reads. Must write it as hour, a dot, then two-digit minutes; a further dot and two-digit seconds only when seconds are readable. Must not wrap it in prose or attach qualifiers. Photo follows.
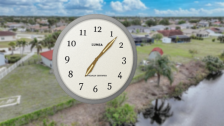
7.07
